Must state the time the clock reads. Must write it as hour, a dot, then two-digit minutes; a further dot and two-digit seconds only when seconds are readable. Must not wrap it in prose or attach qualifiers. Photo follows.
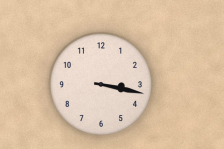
3.17
